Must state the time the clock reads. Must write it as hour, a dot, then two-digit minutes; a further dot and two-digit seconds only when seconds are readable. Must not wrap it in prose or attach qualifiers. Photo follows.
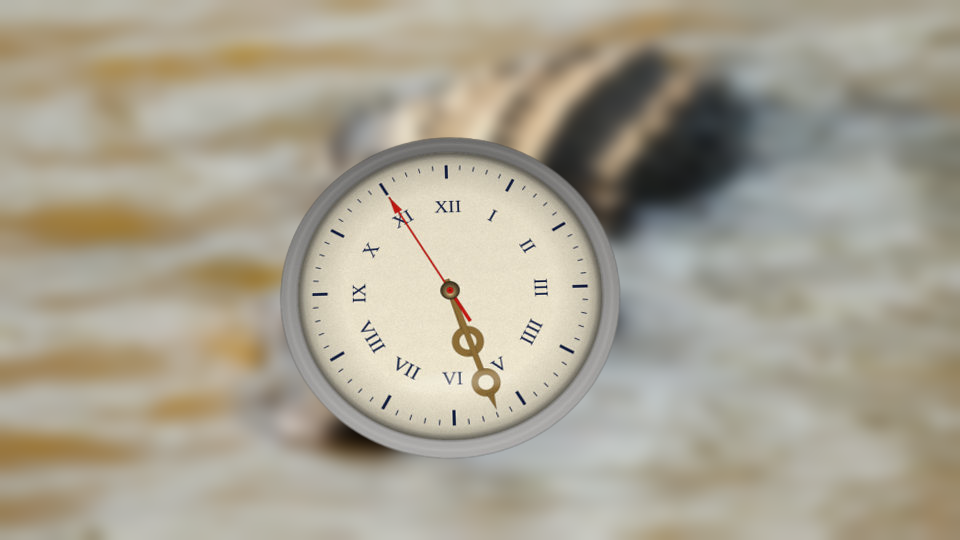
5.26.55
